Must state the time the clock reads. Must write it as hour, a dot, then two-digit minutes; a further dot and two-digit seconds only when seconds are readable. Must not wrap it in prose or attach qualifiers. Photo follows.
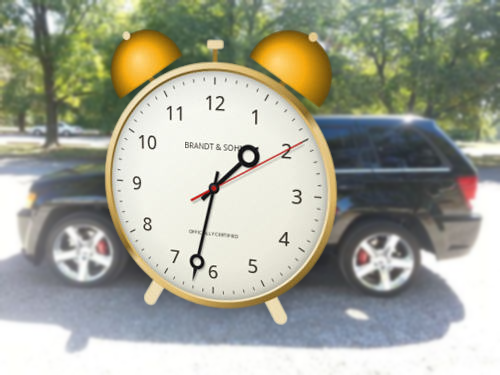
1.32.10
